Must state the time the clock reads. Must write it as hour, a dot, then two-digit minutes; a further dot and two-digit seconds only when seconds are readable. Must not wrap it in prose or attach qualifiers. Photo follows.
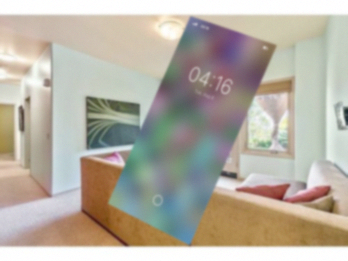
4.16
